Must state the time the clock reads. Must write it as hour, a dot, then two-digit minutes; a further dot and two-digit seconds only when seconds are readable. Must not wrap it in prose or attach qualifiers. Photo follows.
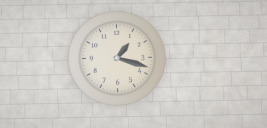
1.18
